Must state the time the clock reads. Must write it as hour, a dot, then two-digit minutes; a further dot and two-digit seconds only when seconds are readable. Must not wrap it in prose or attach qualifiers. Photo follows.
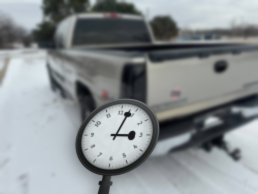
3.03
